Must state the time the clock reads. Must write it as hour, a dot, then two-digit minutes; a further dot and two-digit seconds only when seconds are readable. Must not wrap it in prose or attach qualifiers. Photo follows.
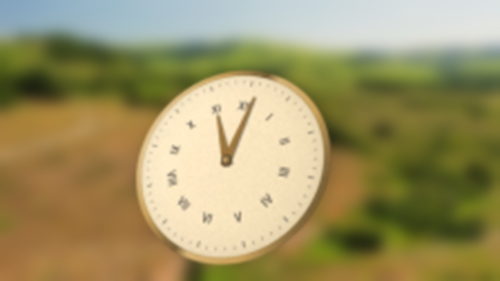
11.01
